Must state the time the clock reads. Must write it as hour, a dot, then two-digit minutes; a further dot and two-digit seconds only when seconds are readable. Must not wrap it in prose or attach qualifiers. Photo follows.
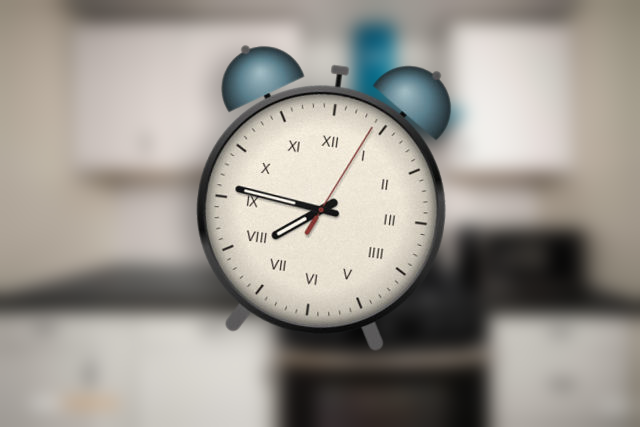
7.46.04
